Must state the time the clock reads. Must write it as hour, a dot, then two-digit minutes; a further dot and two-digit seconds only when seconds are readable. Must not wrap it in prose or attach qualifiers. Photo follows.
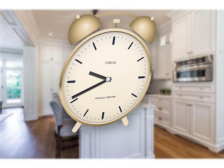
9.41
